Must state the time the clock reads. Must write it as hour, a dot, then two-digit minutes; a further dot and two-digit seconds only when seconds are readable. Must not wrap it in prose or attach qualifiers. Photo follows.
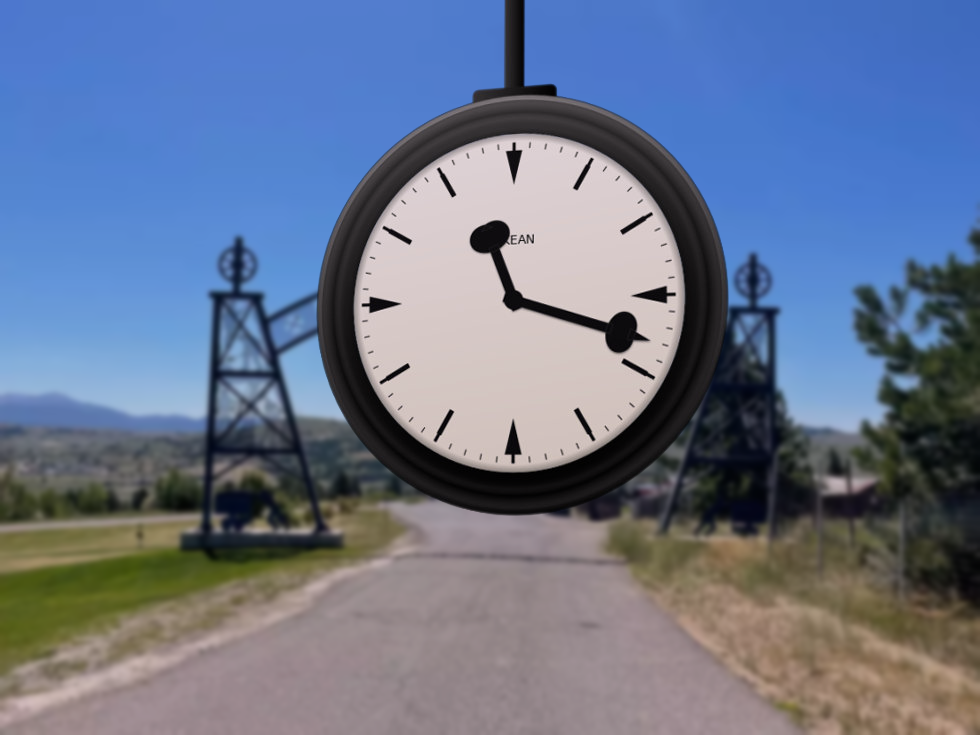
11.18
